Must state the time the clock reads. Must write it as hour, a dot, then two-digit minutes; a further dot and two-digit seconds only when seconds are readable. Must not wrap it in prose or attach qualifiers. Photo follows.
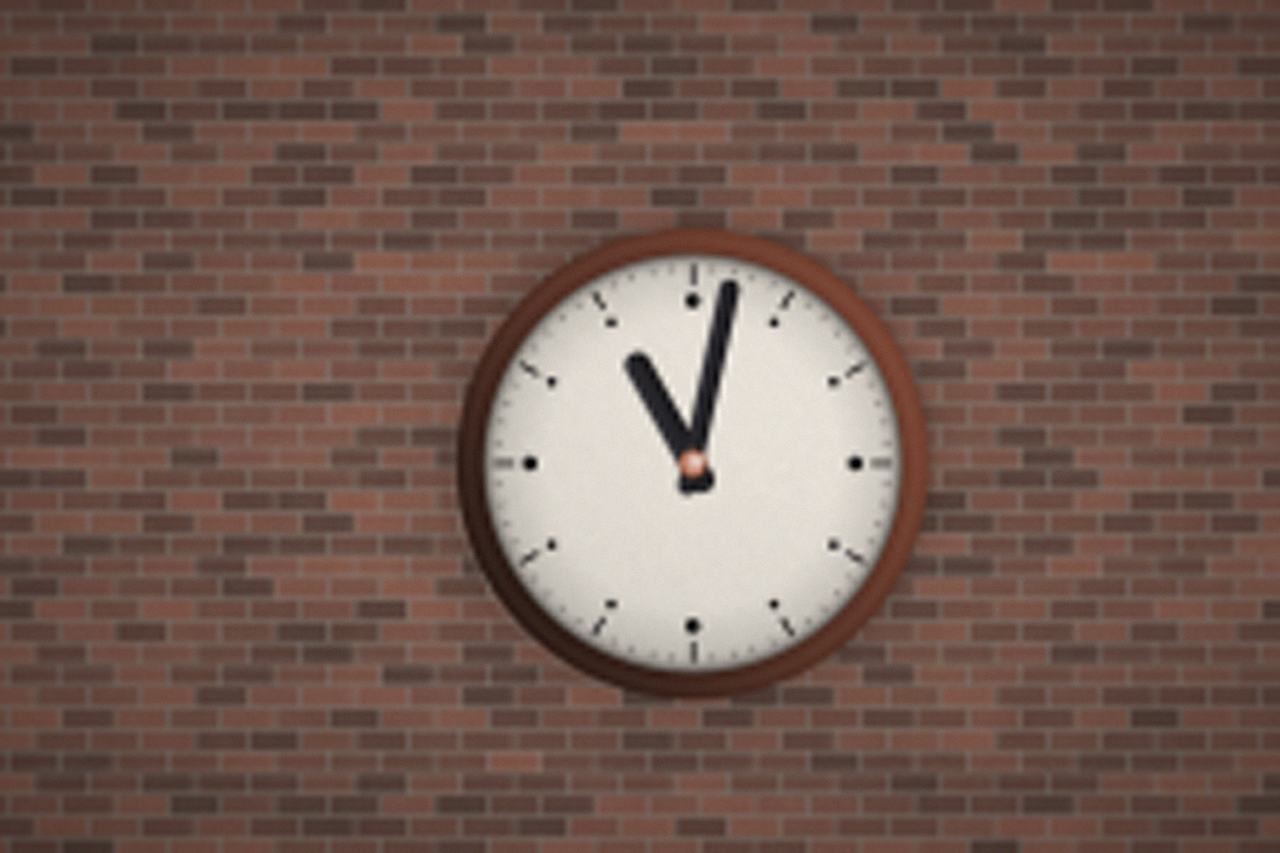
11.02
